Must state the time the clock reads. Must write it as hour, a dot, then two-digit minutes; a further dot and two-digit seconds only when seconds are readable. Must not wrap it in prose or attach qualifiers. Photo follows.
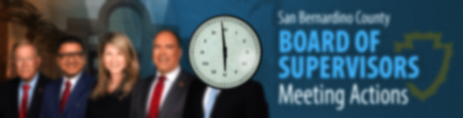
5.59
